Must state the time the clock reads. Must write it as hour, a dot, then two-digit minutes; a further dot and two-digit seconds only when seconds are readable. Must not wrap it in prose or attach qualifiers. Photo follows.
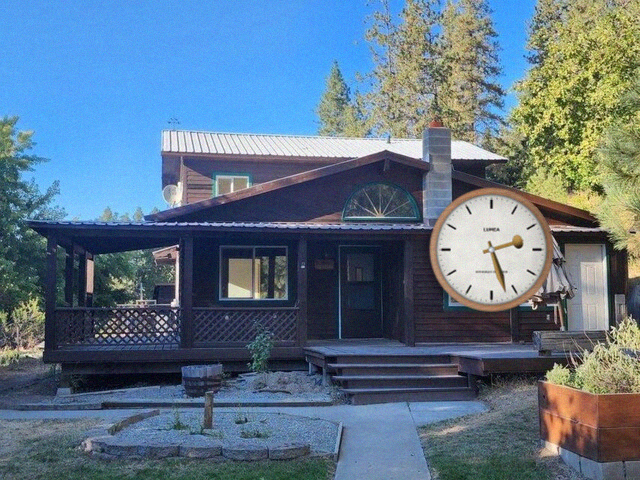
2.27
